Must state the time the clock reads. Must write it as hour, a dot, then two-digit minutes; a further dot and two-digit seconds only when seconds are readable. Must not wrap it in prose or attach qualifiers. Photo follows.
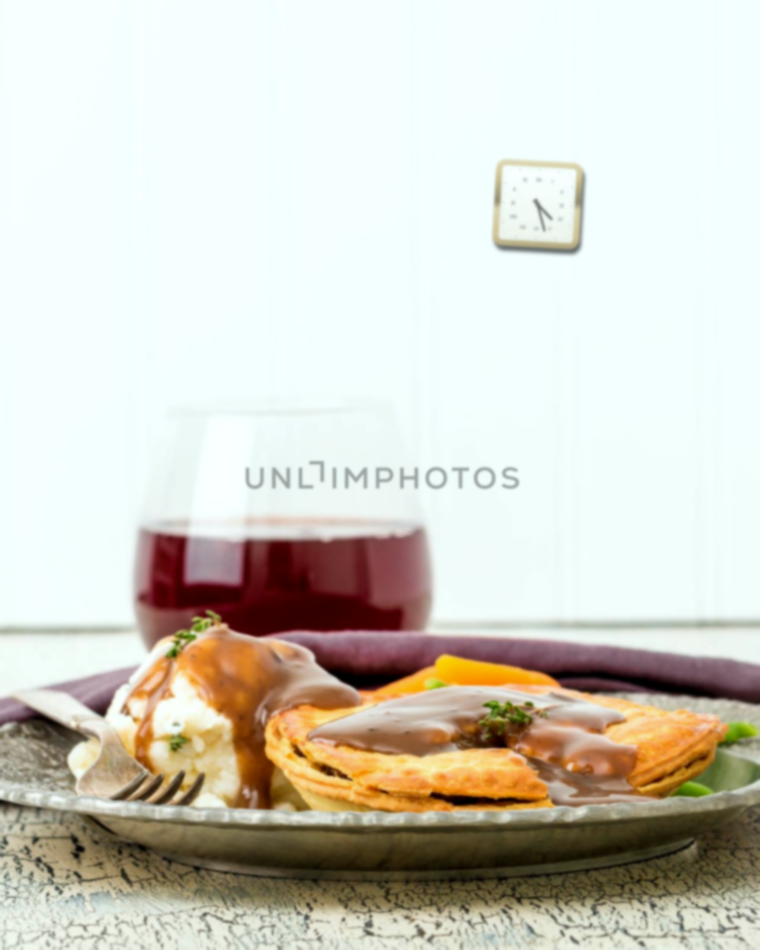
4.27
